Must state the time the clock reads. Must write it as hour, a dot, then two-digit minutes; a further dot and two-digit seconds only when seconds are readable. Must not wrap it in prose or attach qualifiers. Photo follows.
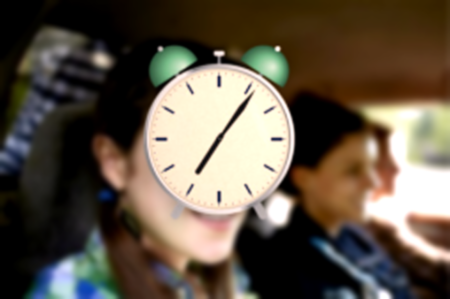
7.06
